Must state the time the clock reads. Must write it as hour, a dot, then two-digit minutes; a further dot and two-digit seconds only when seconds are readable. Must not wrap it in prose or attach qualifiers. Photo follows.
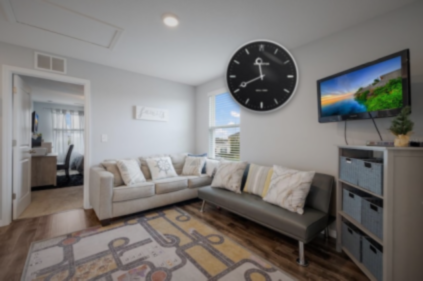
11.41
